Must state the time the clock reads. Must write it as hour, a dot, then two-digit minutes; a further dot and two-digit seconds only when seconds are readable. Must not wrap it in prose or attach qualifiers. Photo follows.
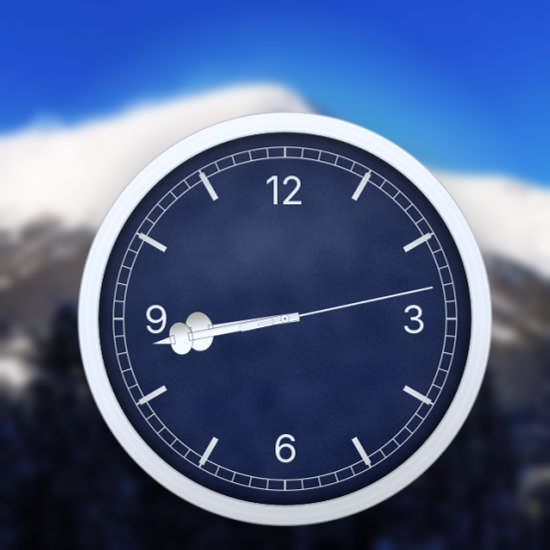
8.43.13
